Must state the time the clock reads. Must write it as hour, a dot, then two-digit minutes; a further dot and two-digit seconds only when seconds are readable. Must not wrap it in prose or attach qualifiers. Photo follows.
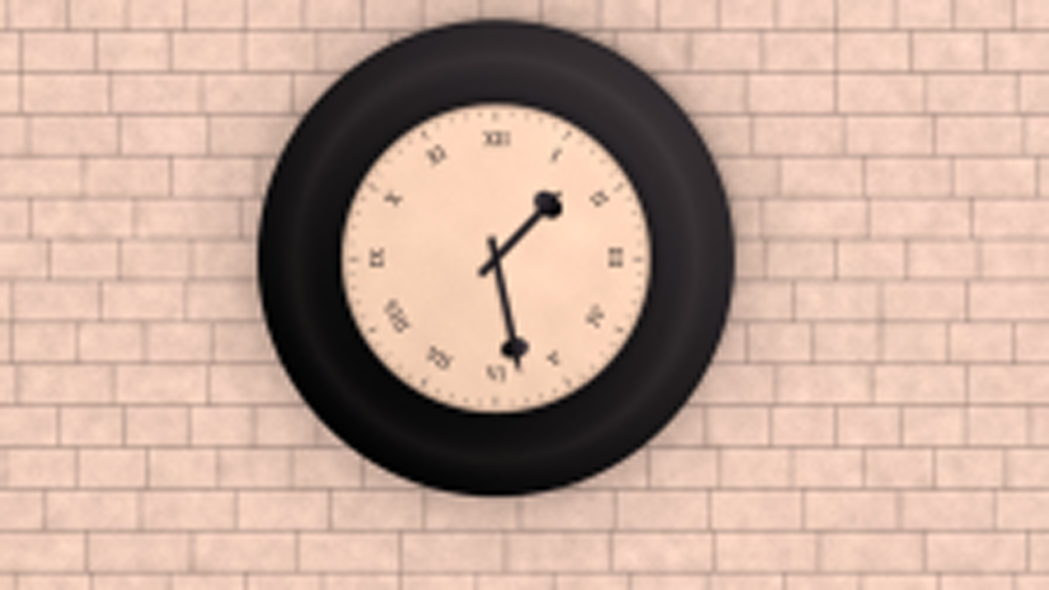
1.28
